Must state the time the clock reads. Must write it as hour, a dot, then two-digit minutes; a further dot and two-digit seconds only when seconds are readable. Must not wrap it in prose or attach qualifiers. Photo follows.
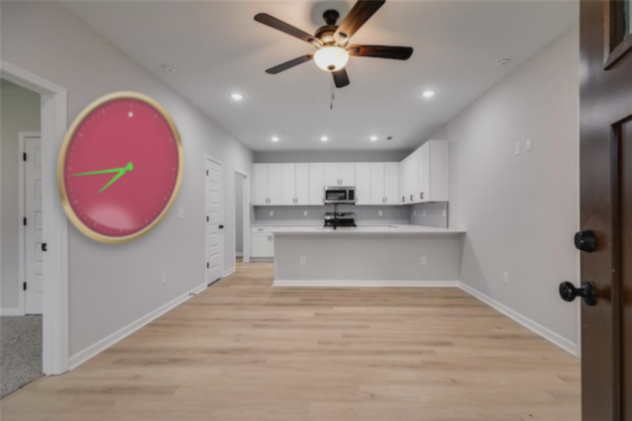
7.44
